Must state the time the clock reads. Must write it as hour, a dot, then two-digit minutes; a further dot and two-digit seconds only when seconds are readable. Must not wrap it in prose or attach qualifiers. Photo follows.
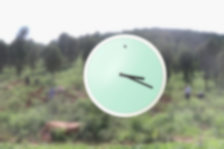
3.19
